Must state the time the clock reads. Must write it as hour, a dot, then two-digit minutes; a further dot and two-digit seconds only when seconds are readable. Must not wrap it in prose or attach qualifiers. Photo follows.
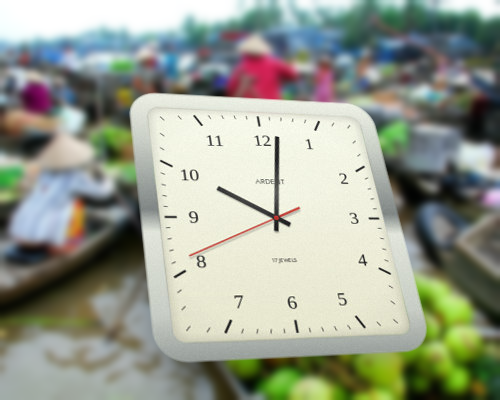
10.01.41
